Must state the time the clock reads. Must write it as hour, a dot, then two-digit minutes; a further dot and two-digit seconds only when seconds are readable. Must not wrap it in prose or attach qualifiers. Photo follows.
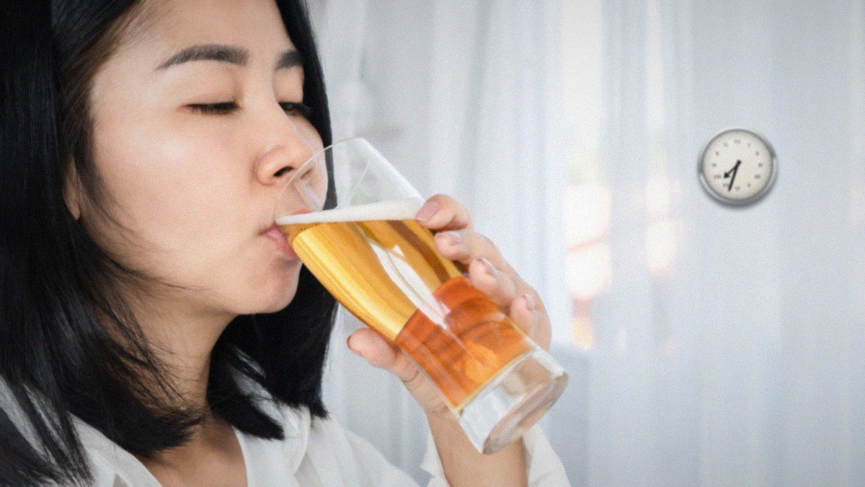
7.33
